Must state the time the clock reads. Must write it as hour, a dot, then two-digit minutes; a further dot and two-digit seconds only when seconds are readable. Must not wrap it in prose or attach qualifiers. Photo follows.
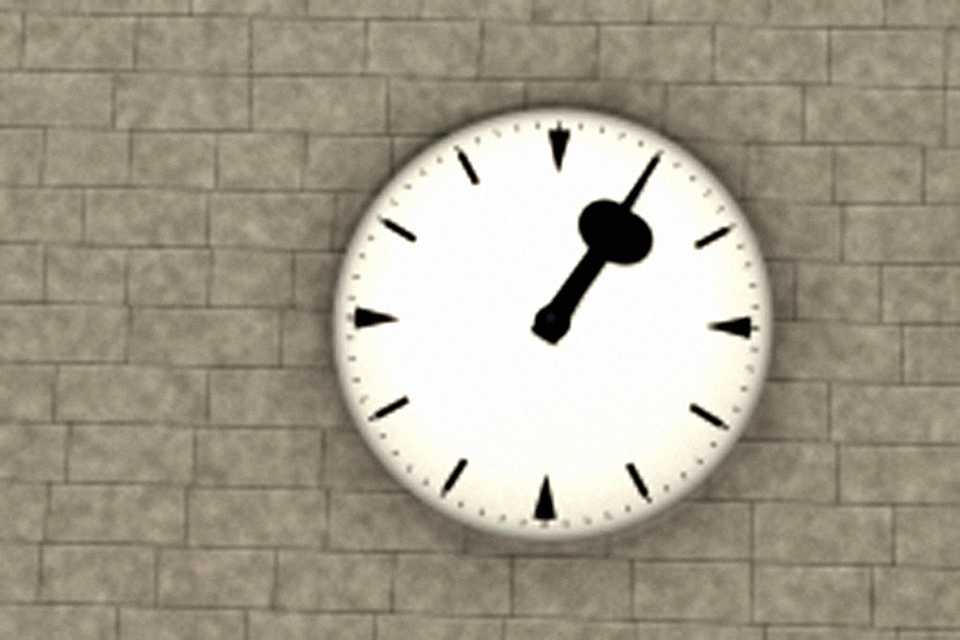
1.05
